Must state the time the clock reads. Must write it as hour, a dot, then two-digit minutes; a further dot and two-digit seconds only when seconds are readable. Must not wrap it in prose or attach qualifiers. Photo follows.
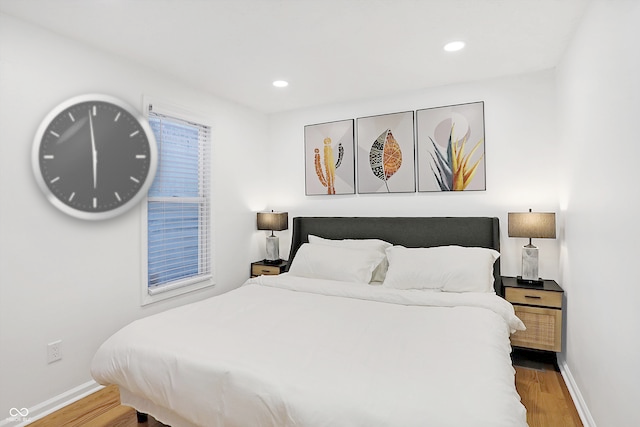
5.59
